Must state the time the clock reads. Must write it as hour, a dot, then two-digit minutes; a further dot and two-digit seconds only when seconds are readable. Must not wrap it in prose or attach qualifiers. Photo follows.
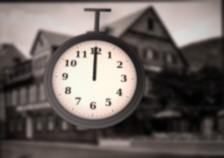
12.00
